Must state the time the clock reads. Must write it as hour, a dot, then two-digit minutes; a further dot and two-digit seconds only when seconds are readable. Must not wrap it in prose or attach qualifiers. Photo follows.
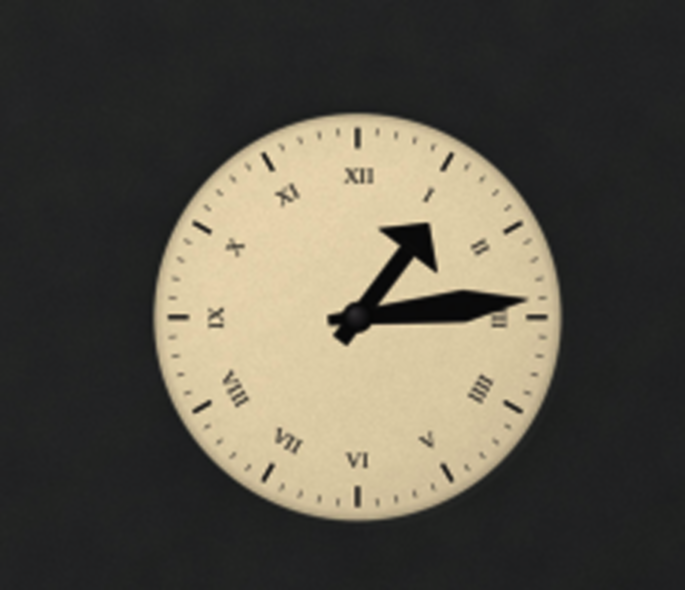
1.14
